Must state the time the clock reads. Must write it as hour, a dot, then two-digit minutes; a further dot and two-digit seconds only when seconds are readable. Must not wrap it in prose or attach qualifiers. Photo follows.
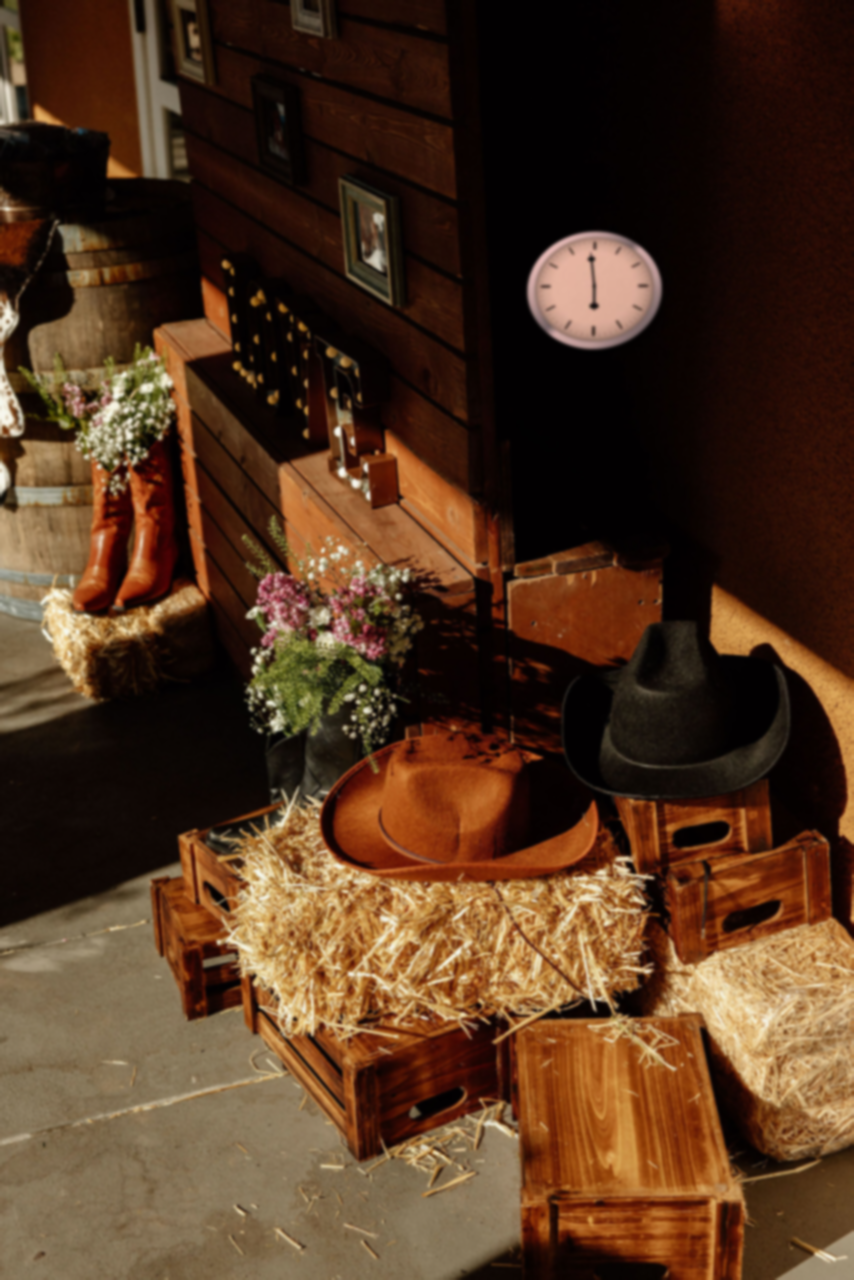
5.59
